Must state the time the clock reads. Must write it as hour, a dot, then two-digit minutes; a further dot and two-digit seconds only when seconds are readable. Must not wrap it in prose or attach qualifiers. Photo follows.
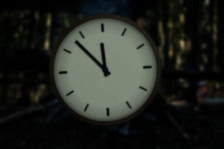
11.53
